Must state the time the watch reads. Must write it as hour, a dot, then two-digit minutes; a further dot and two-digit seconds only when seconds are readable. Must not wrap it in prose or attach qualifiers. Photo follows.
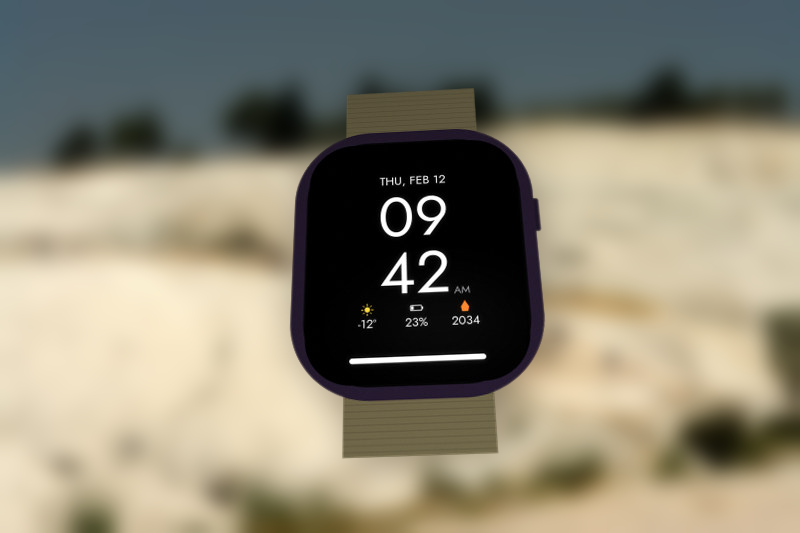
9.42
